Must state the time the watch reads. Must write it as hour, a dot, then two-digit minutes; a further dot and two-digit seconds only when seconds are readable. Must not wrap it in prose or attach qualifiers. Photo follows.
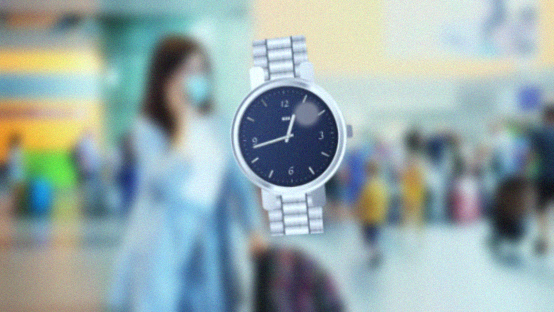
12.43
